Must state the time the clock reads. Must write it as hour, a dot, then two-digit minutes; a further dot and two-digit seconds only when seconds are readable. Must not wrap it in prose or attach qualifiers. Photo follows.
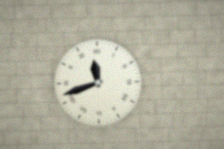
11.42
